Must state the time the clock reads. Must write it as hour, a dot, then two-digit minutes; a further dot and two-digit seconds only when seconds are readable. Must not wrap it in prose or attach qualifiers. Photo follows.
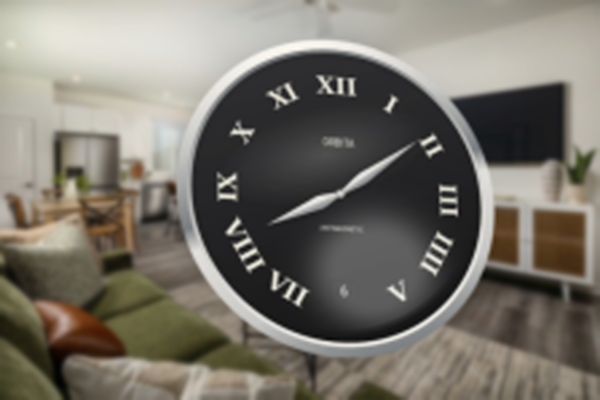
8.09
